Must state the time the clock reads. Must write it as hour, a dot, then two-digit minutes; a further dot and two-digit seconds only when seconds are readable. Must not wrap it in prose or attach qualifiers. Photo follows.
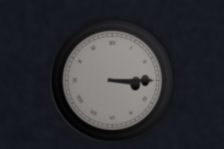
3.15
